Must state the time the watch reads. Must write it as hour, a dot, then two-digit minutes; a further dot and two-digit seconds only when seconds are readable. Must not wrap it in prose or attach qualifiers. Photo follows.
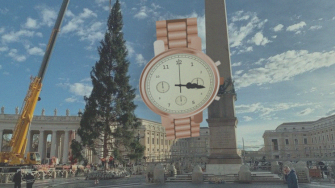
3.17
